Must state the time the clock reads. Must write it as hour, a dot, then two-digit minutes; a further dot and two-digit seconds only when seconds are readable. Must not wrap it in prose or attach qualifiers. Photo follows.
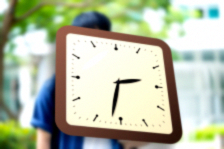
2.32
